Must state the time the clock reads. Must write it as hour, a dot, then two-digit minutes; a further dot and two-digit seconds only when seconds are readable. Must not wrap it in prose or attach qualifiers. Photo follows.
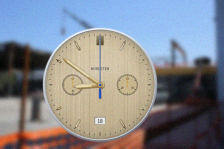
8.51
